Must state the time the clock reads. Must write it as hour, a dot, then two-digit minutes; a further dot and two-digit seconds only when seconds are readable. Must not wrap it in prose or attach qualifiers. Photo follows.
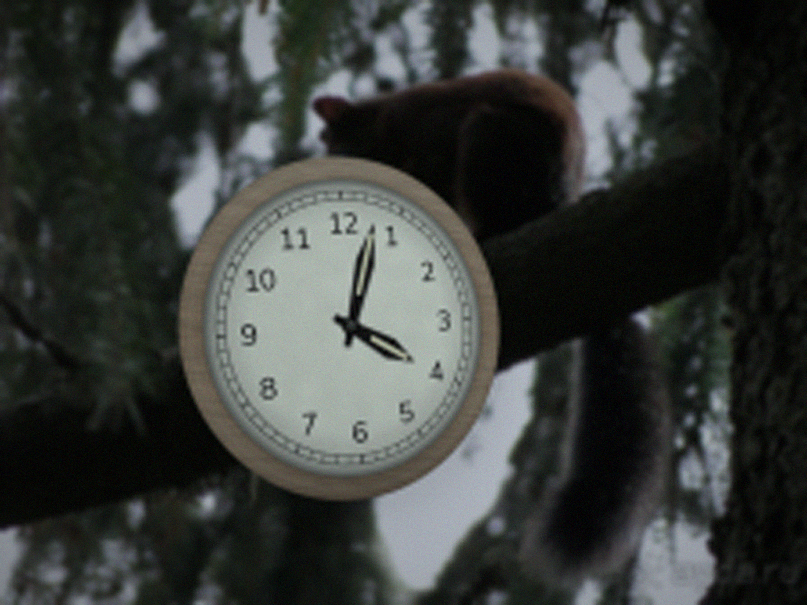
4.03
